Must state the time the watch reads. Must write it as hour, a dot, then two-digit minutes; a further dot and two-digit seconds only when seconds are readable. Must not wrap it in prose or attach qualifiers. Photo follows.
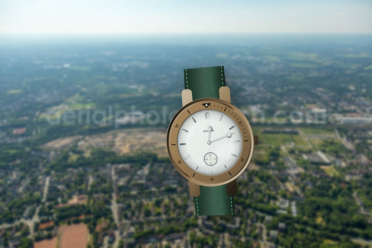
12.12
